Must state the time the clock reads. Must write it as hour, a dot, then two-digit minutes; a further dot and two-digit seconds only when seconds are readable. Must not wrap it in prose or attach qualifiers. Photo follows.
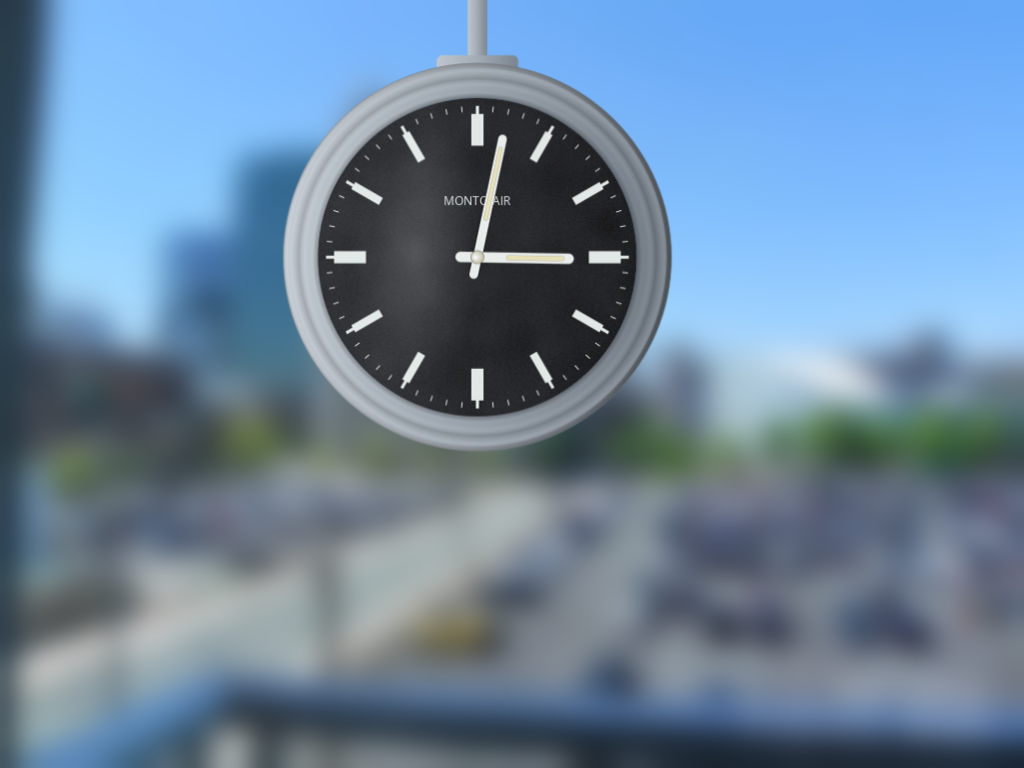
3.02
